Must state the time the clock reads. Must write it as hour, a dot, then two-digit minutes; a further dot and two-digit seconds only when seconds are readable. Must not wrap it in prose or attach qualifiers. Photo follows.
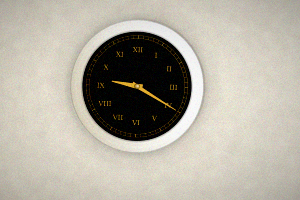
9.20
